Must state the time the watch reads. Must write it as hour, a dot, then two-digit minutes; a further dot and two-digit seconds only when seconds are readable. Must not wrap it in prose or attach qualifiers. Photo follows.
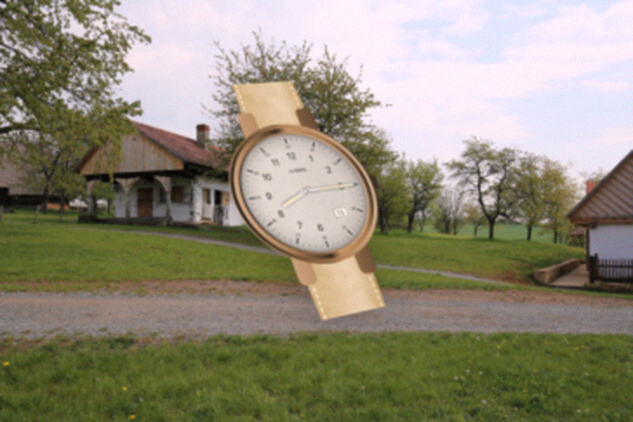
8.15
